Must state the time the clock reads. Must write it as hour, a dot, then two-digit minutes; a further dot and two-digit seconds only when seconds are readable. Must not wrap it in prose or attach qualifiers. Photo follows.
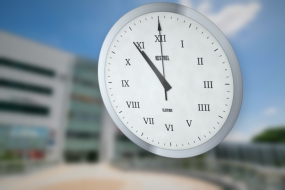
10.54.00
